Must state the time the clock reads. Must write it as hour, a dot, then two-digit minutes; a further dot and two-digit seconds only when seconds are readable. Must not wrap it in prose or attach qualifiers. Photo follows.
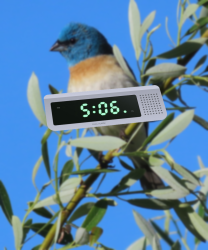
5.06
